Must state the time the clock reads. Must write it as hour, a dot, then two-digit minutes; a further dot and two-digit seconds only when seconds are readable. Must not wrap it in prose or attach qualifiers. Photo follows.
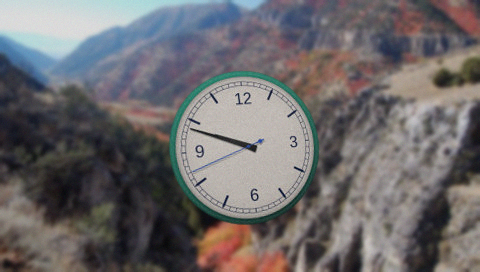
9.48.42
